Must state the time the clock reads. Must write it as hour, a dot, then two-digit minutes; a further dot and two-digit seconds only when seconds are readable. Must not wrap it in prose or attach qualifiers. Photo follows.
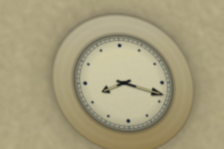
8.18
